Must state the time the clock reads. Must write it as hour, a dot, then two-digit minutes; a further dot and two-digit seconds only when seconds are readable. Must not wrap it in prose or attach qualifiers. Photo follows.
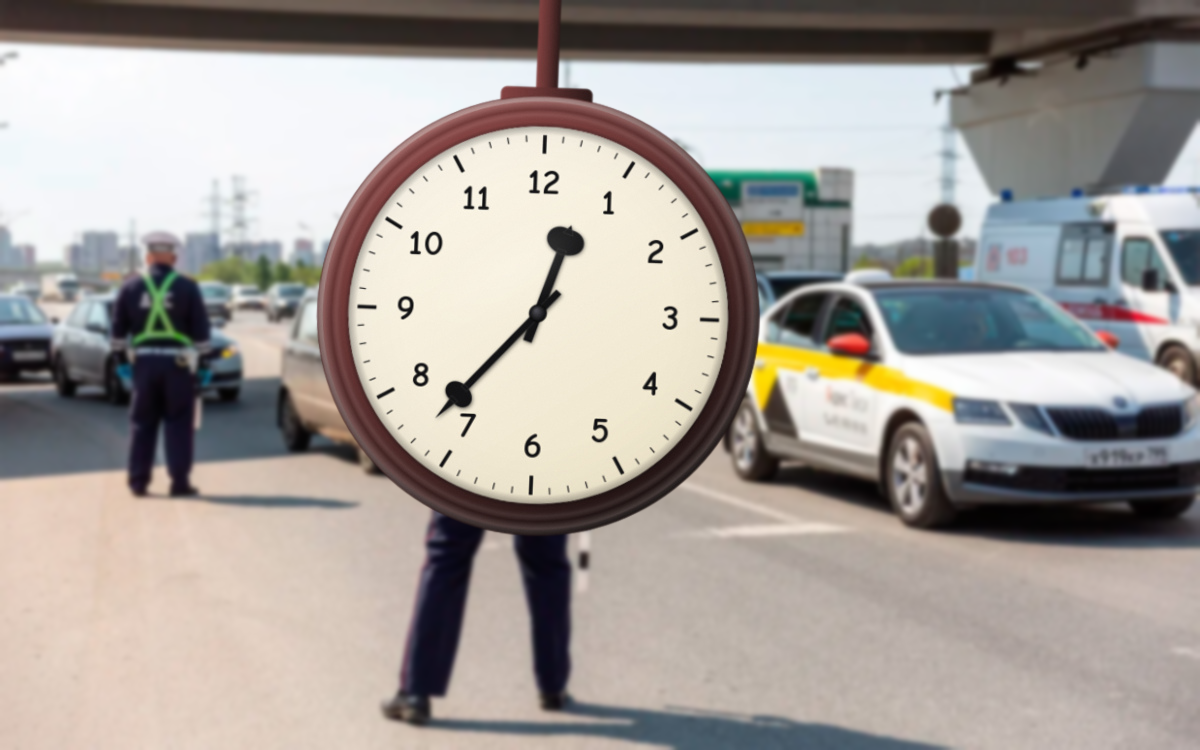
12.37
